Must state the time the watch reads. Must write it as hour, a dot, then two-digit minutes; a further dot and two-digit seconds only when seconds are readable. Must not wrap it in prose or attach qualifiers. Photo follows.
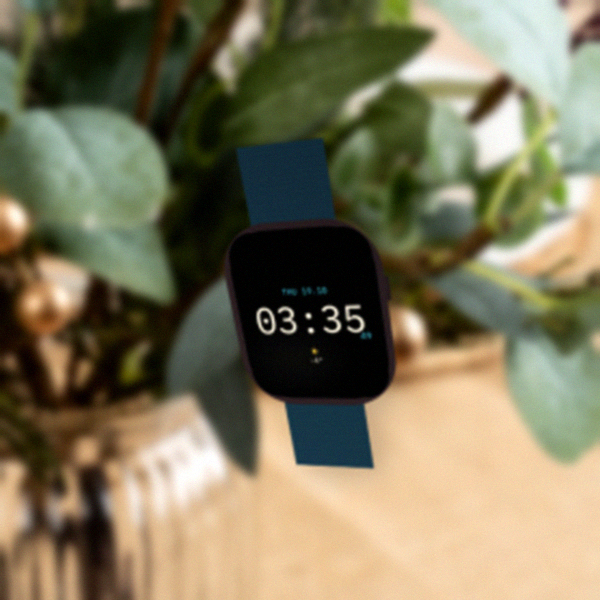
3.35
